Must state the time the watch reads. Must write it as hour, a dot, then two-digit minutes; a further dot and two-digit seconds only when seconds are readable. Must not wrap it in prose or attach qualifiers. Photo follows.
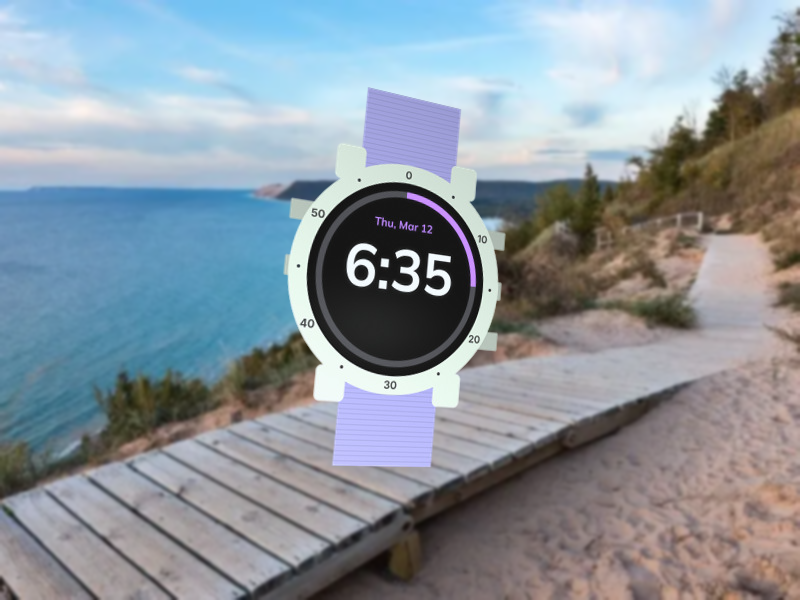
6.35
